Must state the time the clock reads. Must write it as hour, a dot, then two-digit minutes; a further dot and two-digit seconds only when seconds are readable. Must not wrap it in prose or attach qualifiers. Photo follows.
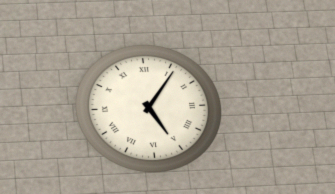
5.06
